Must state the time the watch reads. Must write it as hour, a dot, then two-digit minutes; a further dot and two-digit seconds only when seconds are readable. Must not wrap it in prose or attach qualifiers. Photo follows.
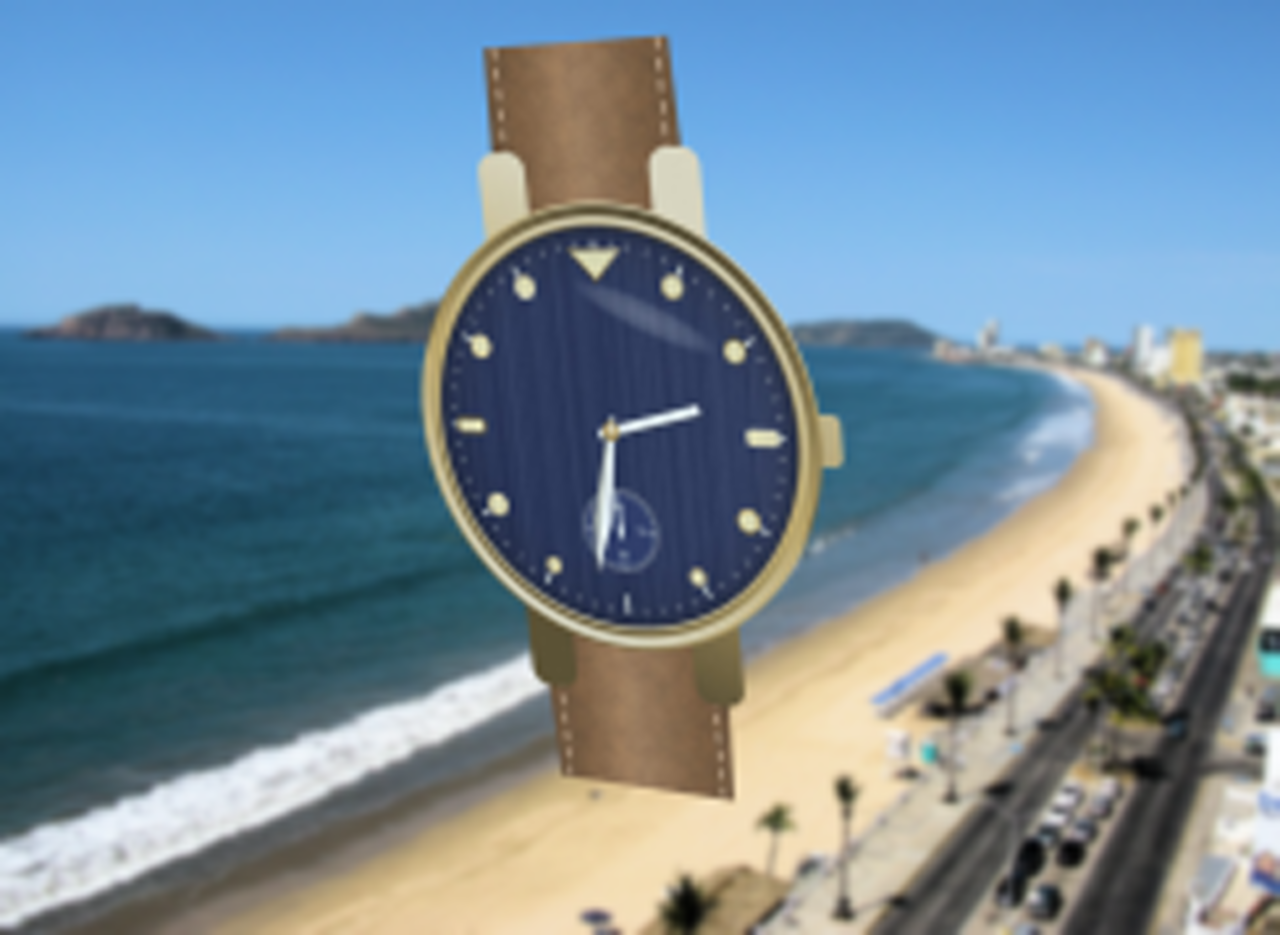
2.32
